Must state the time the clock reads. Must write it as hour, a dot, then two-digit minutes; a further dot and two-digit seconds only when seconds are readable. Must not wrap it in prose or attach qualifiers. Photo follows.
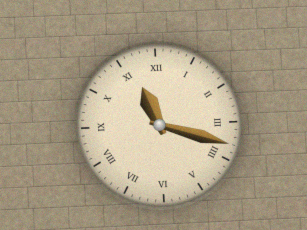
11.18
